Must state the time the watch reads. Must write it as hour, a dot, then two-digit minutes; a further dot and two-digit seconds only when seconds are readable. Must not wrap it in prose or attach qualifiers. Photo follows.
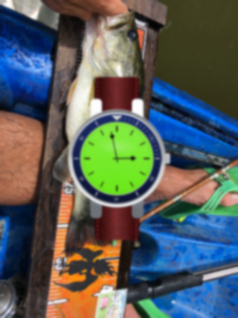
2.58
